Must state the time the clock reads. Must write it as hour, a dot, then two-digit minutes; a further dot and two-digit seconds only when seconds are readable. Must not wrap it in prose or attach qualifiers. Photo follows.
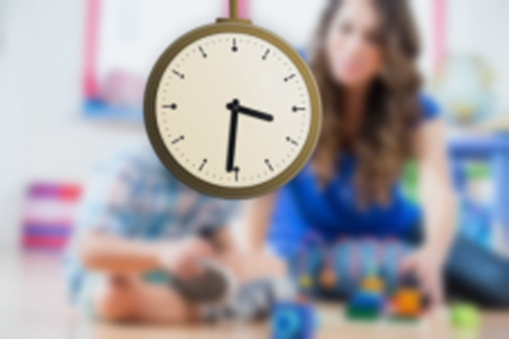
3.31
